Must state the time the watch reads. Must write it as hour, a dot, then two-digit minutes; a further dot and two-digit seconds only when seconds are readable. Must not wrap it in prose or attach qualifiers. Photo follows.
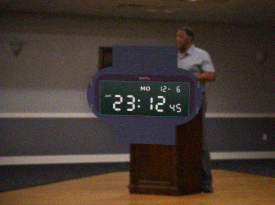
23.12
